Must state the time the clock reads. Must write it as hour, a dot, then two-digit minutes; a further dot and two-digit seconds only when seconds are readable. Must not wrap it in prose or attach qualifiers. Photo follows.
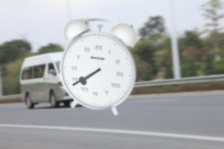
7.39
